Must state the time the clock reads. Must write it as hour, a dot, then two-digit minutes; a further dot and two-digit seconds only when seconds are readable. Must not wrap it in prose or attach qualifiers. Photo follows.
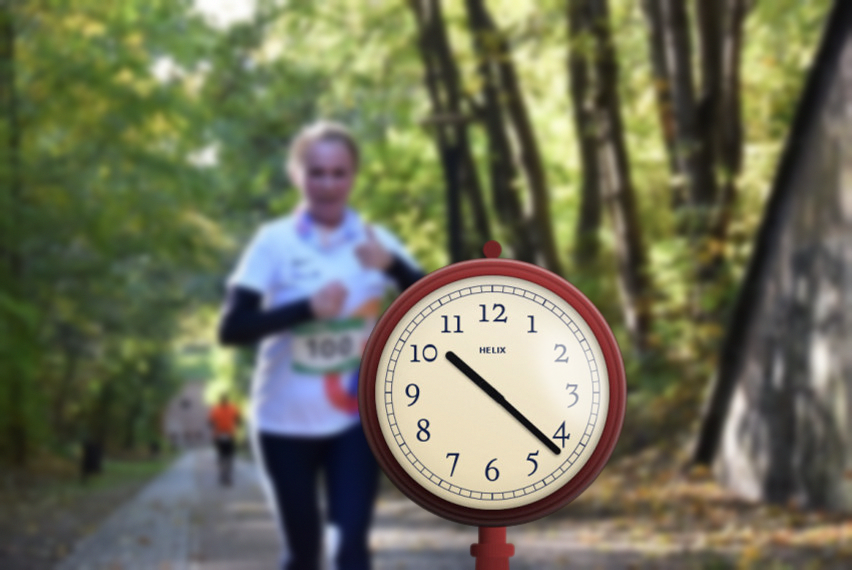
10.22
